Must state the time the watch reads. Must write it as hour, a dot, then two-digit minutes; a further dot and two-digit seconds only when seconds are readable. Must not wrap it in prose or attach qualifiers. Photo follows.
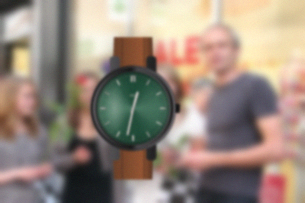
12.32
